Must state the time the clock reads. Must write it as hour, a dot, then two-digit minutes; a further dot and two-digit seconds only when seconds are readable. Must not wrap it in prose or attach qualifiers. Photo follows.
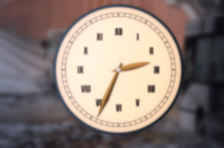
2.34
